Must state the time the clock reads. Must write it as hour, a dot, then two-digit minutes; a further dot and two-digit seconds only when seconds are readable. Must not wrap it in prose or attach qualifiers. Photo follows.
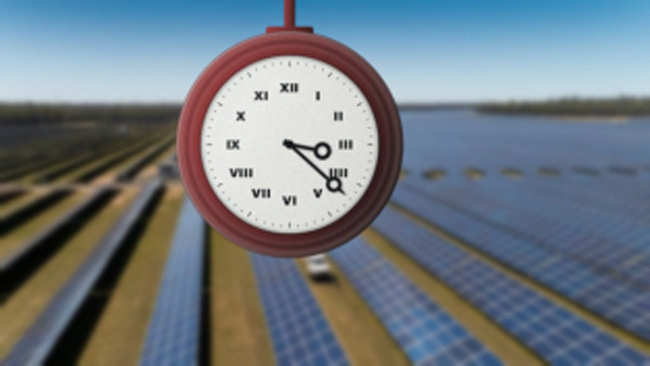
3.22
